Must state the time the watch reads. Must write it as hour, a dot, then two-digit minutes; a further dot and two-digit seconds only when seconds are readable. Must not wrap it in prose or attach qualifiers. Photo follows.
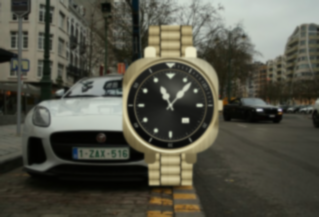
11.07
